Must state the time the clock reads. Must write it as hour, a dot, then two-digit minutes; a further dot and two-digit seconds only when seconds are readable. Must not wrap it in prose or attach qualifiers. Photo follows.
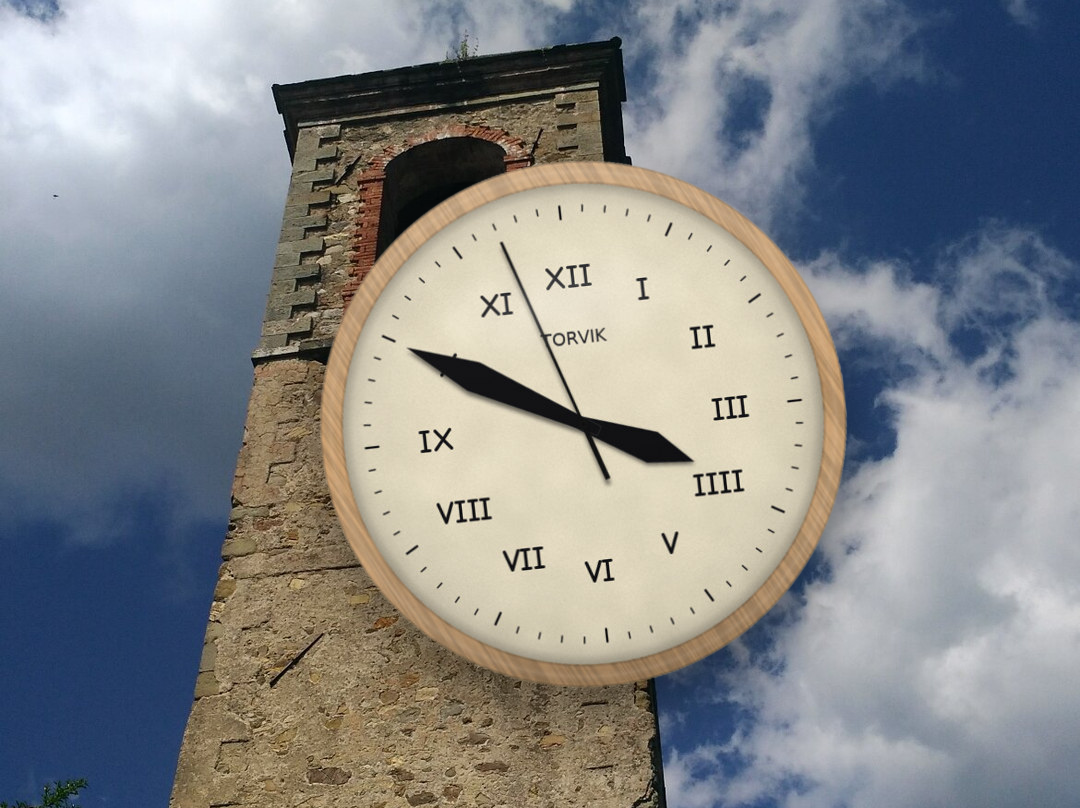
3.49.57
